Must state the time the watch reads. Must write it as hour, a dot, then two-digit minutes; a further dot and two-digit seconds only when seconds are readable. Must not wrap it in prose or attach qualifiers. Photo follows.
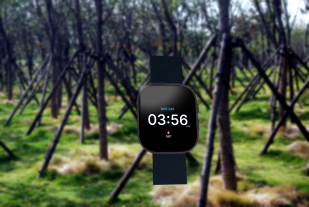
3.56
